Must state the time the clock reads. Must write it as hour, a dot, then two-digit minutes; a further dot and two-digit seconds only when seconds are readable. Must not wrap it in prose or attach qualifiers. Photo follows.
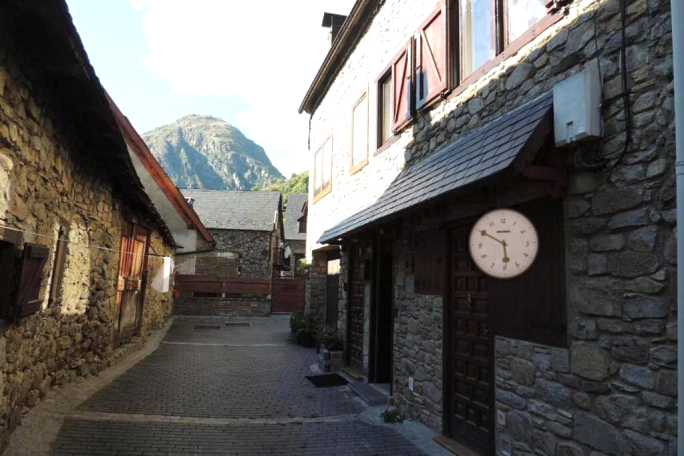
5.50
